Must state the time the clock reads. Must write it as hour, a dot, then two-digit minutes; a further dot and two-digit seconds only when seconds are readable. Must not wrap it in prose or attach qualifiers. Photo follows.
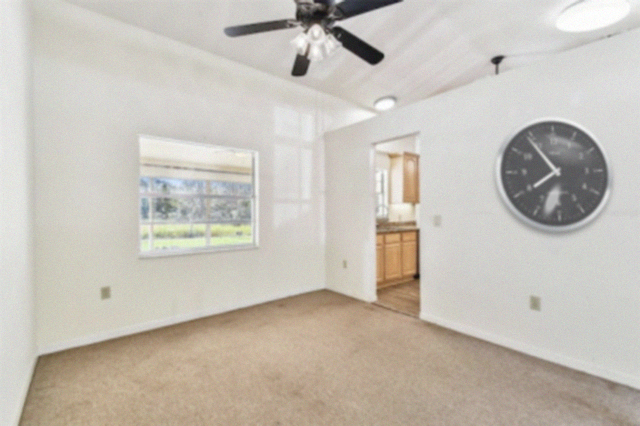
7.54
